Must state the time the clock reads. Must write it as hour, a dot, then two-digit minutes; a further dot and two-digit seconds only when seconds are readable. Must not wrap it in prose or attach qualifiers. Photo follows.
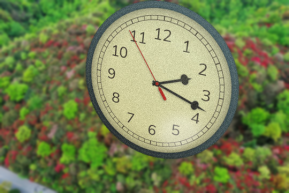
2.17.54
